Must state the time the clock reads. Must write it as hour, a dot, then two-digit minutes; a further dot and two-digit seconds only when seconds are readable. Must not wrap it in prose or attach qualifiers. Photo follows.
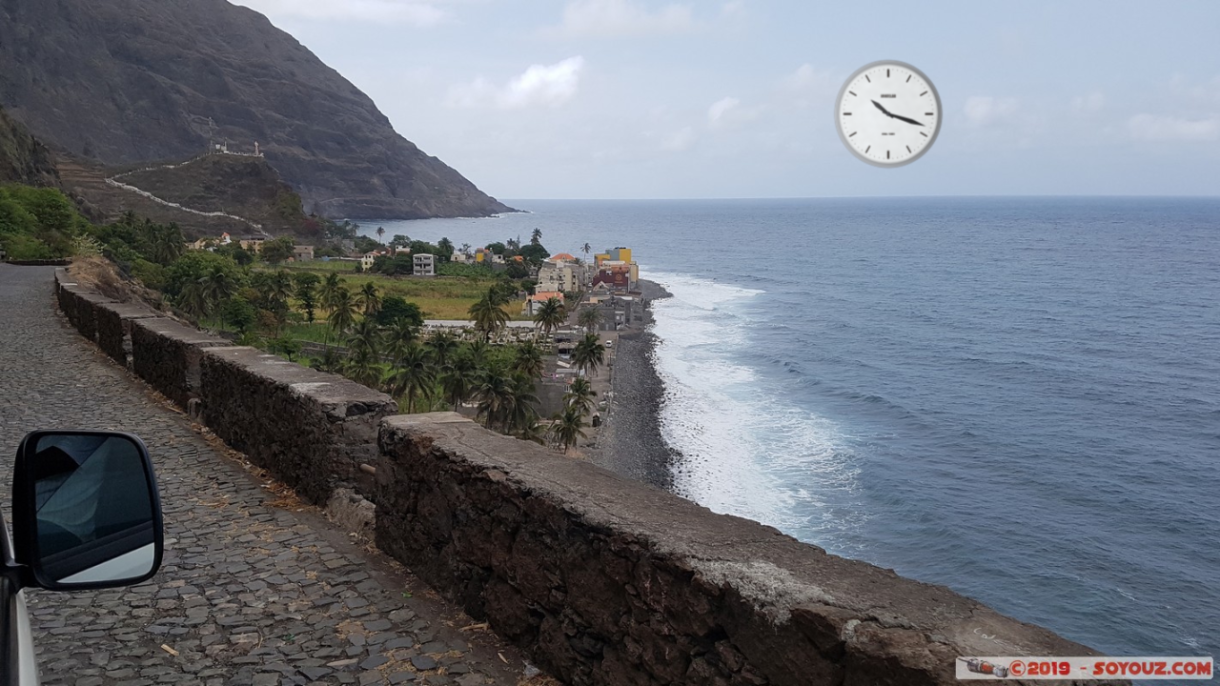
10.18
